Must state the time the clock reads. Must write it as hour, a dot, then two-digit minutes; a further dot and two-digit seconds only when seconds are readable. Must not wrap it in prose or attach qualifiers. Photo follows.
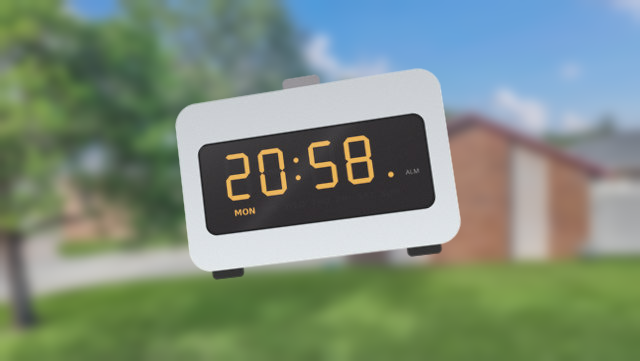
20.58
